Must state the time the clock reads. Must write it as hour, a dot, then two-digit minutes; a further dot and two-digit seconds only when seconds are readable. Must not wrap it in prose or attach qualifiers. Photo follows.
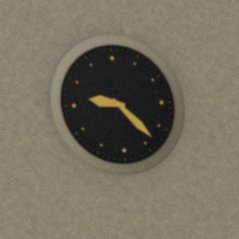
9.23
